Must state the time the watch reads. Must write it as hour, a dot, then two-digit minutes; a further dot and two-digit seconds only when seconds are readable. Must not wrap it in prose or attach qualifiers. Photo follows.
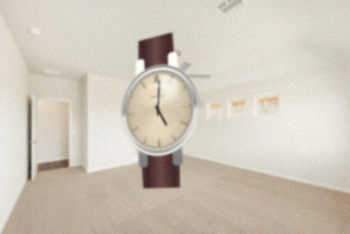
5.01
